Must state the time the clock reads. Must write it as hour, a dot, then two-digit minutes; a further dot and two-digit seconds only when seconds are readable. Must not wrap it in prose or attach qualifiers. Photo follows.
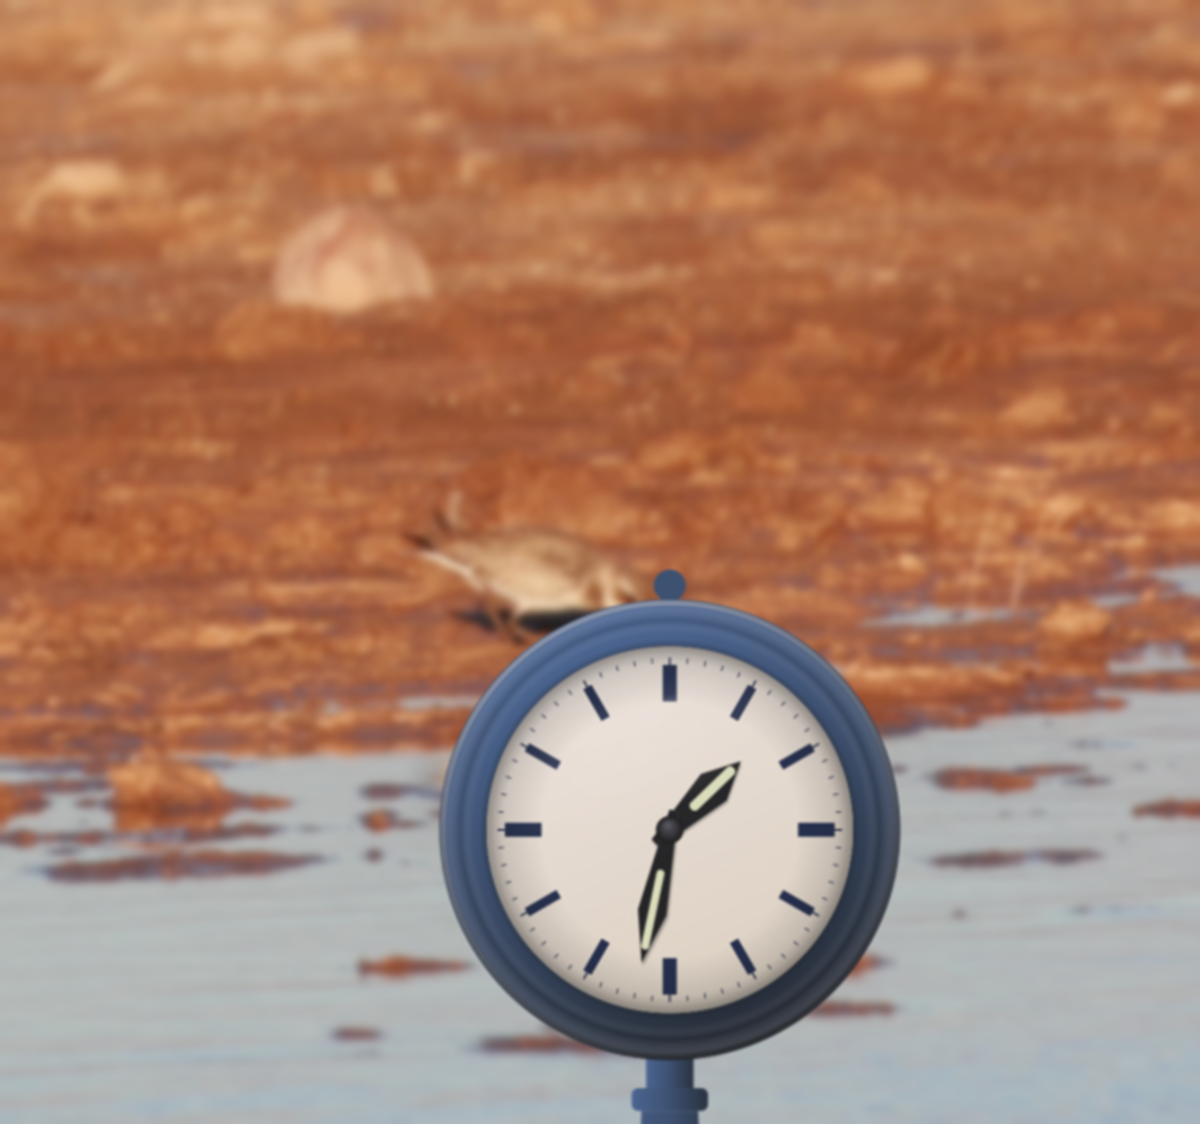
1.32
